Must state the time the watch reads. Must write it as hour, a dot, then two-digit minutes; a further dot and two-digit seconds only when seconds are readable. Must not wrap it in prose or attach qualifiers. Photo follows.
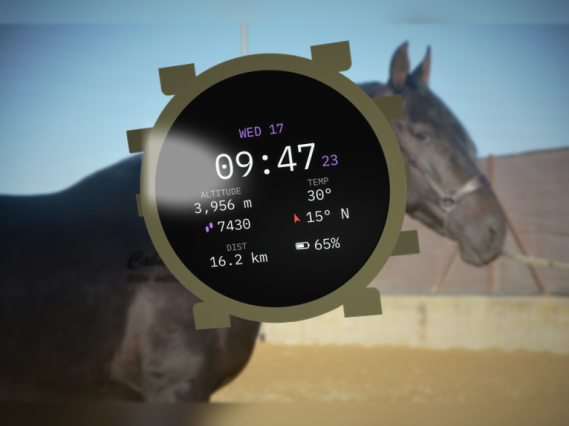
9.47.23
